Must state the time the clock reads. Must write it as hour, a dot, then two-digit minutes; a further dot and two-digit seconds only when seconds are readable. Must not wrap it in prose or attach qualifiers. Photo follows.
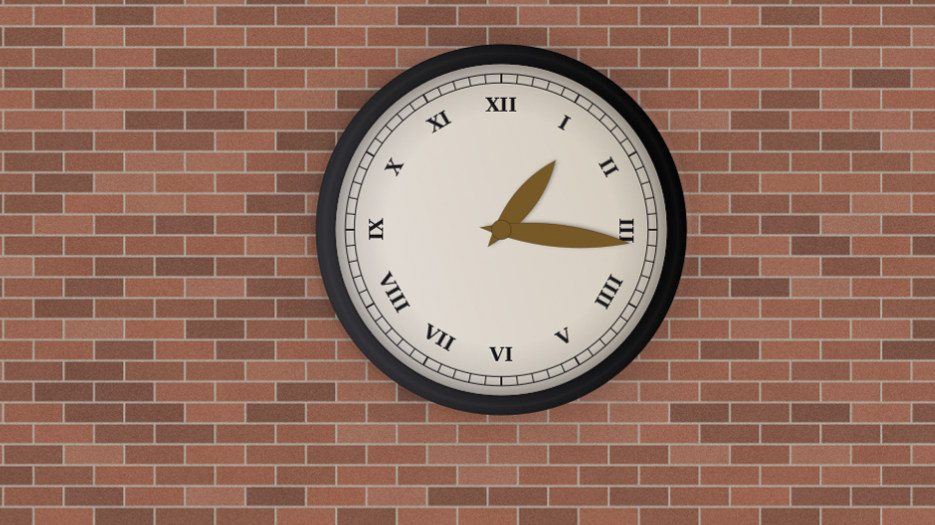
1.16
